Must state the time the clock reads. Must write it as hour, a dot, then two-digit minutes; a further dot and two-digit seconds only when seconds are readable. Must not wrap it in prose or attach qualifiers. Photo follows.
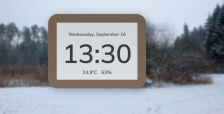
13.30
